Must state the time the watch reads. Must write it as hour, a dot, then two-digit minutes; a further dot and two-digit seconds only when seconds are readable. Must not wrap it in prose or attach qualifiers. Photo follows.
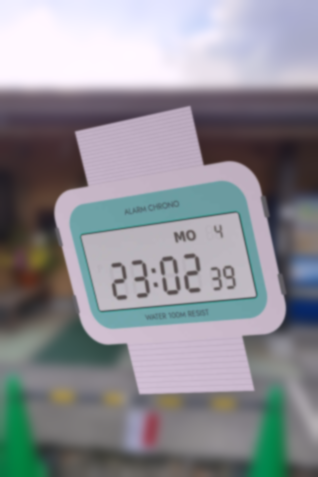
23.02.39
